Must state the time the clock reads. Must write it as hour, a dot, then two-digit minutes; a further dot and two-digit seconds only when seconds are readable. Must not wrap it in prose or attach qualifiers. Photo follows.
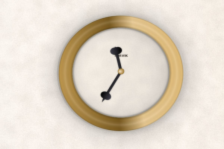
11.35
